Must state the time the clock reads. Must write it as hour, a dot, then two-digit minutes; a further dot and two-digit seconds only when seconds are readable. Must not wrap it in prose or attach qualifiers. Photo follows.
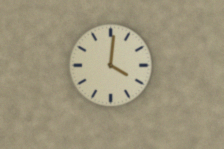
4.01
